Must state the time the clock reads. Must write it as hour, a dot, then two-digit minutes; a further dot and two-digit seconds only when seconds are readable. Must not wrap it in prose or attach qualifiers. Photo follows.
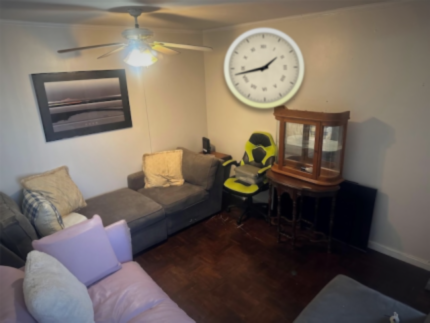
1.43
